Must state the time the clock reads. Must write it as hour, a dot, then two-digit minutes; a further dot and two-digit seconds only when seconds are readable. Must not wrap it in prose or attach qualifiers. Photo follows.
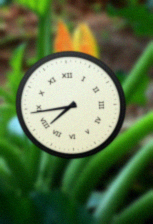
7.44
